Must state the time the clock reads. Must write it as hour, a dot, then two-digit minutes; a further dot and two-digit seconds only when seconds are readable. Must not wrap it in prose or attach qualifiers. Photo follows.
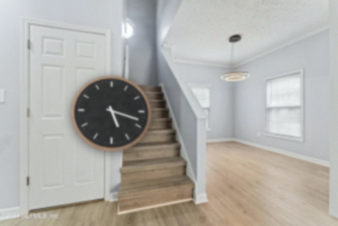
5.18
